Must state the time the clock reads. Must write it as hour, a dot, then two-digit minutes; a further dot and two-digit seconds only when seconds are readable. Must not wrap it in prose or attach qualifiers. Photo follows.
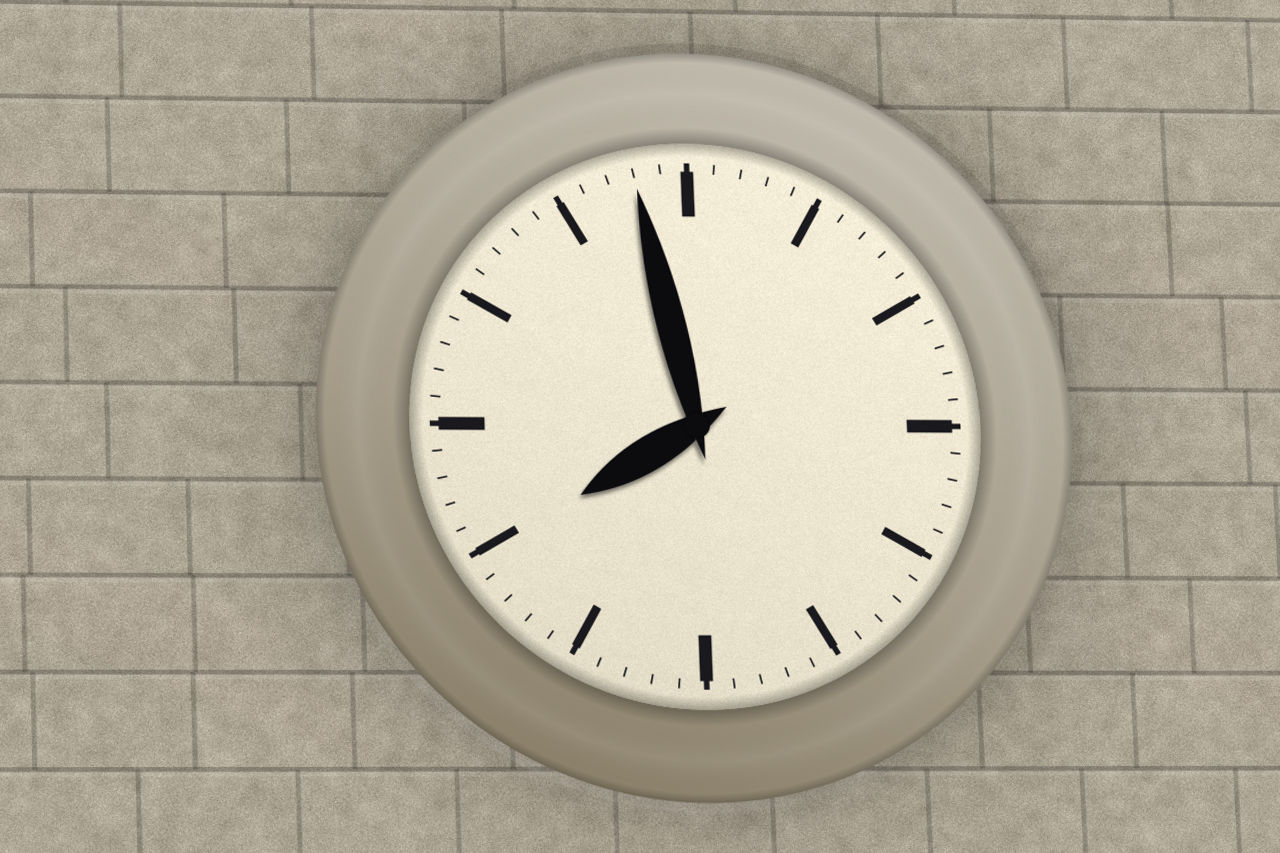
7.58
